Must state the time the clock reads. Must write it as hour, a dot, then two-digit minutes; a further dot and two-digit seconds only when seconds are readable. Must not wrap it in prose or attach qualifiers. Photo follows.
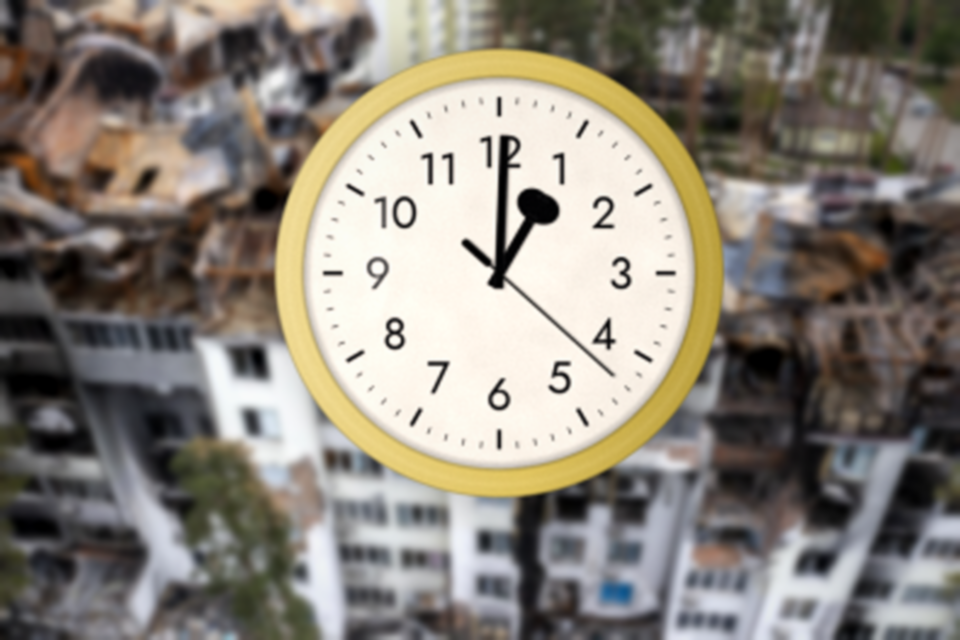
1.00.22
